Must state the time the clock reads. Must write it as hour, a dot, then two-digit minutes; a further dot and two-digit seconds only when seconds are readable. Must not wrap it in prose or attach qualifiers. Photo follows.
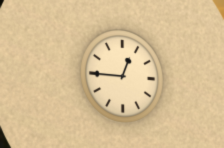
12.45
